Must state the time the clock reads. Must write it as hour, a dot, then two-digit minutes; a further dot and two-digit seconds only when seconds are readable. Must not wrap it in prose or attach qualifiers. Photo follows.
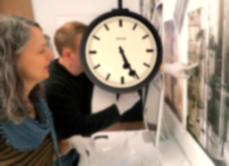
5.26
